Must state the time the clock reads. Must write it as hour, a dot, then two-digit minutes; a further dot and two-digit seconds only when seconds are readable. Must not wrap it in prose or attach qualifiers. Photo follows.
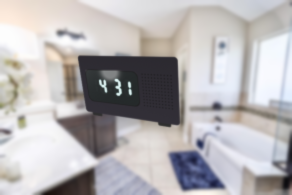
4.31
